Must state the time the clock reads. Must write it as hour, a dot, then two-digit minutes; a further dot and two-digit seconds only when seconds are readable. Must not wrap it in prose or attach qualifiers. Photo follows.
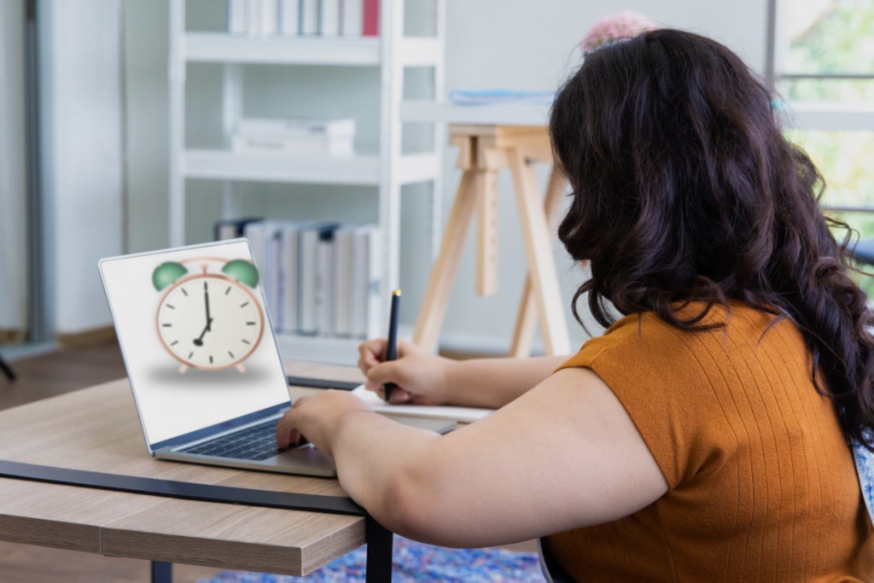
7.00
